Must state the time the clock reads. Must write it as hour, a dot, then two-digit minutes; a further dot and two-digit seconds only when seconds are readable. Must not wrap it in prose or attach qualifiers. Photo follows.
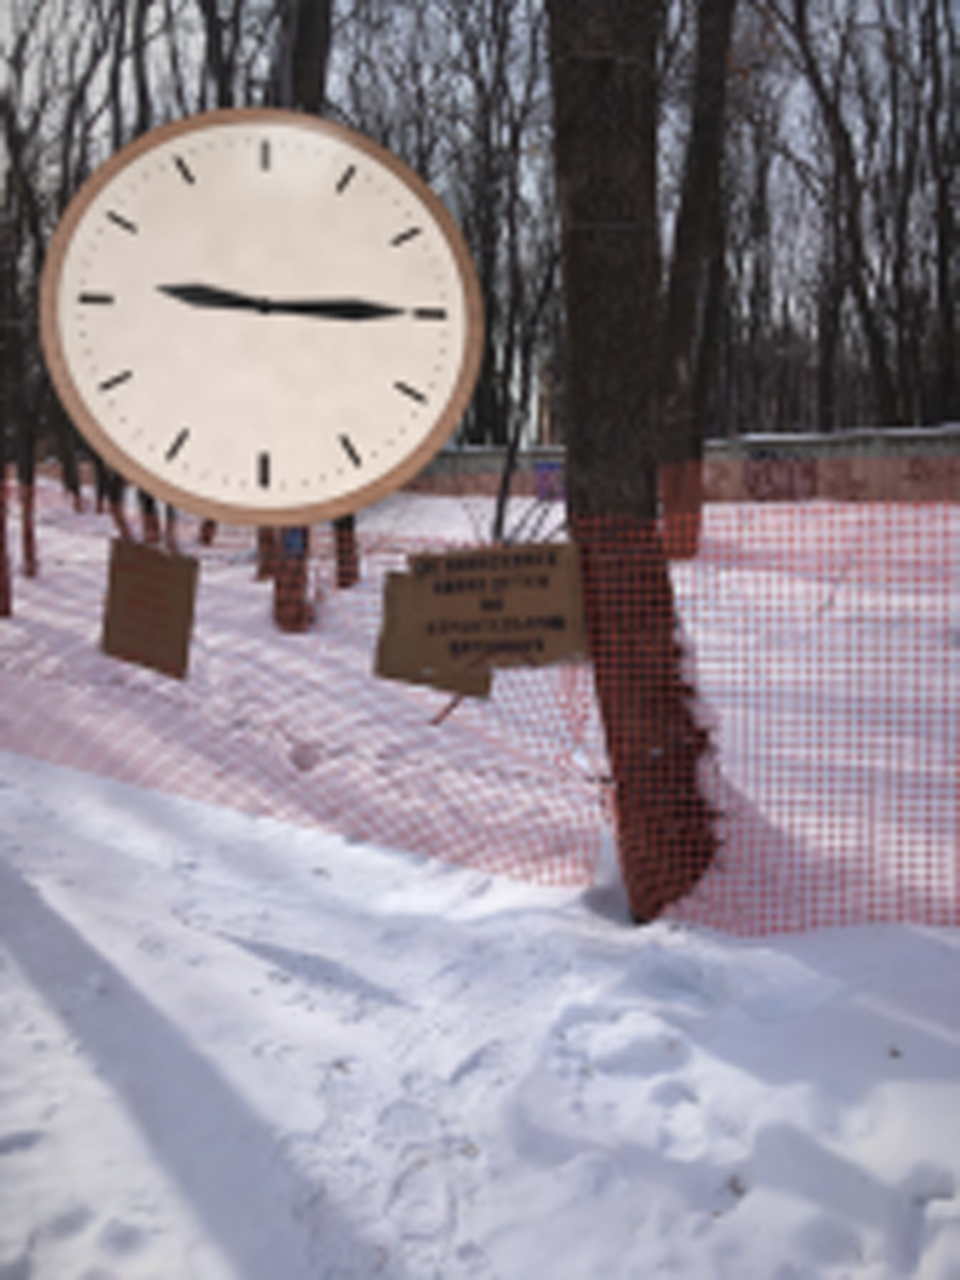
9.15
